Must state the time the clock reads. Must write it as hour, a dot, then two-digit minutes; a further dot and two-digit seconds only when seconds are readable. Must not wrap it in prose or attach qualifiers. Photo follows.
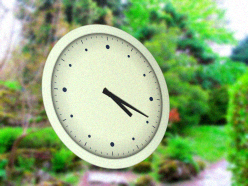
4.19
